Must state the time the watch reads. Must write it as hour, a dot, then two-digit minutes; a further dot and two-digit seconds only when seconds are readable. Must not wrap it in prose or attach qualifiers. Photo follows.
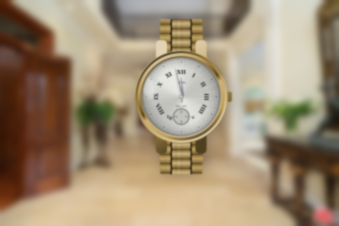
11.58
